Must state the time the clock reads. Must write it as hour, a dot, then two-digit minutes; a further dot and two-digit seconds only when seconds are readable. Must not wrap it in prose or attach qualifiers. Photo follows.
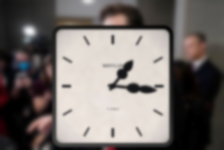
1.16
